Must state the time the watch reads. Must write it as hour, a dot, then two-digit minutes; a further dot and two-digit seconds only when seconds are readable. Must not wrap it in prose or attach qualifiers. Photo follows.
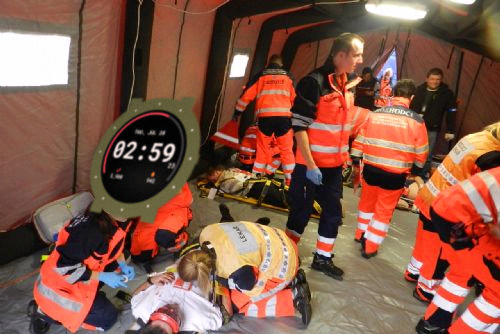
2.59
